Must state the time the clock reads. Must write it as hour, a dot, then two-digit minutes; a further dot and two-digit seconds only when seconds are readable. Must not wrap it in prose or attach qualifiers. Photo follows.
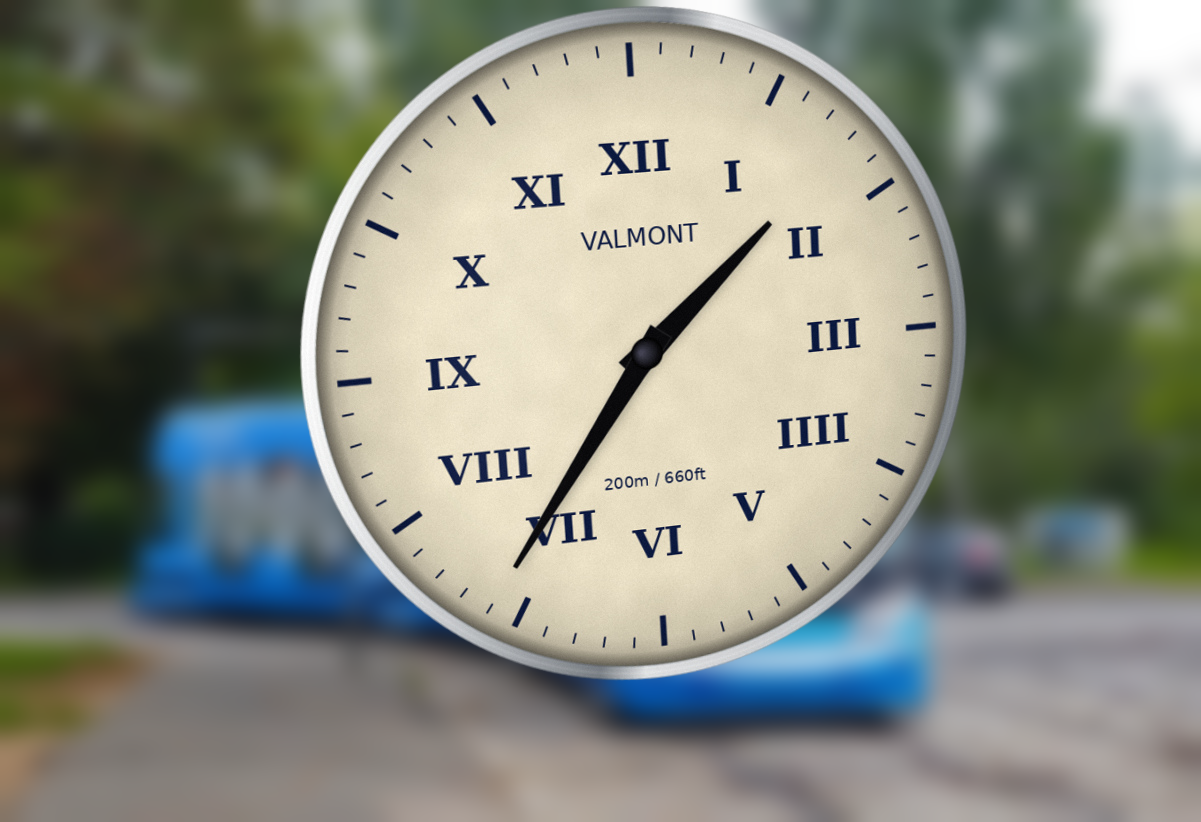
1.36
